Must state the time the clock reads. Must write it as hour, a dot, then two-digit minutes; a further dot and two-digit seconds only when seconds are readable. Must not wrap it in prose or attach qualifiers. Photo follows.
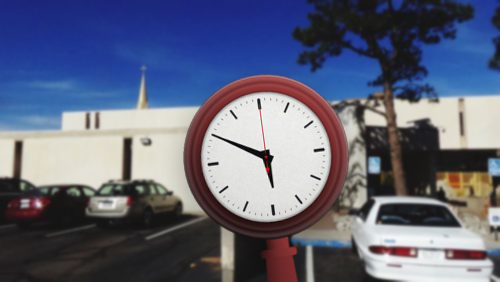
5.50.00
